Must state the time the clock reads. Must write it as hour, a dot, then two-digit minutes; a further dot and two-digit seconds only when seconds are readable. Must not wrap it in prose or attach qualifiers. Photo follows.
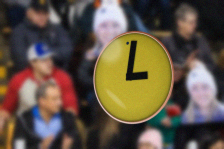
3.02
